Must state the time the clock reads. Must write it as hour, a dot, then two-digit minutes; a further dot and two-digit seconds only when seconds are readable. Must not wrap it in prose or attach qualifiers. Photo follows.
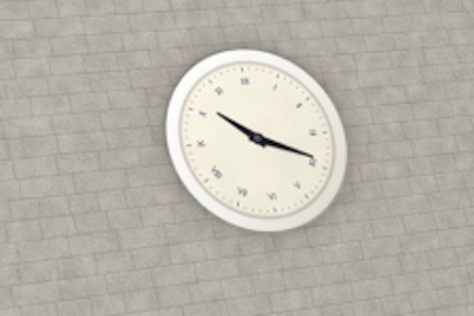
10.19
